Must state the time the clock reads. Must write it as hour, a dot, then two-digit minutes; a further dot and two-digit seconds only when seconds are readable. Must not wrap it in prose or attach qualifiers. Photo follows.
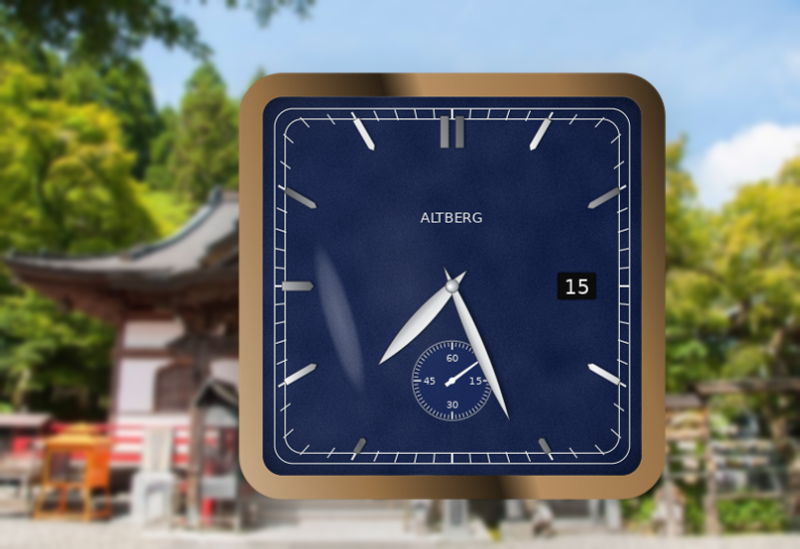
7.26.09
